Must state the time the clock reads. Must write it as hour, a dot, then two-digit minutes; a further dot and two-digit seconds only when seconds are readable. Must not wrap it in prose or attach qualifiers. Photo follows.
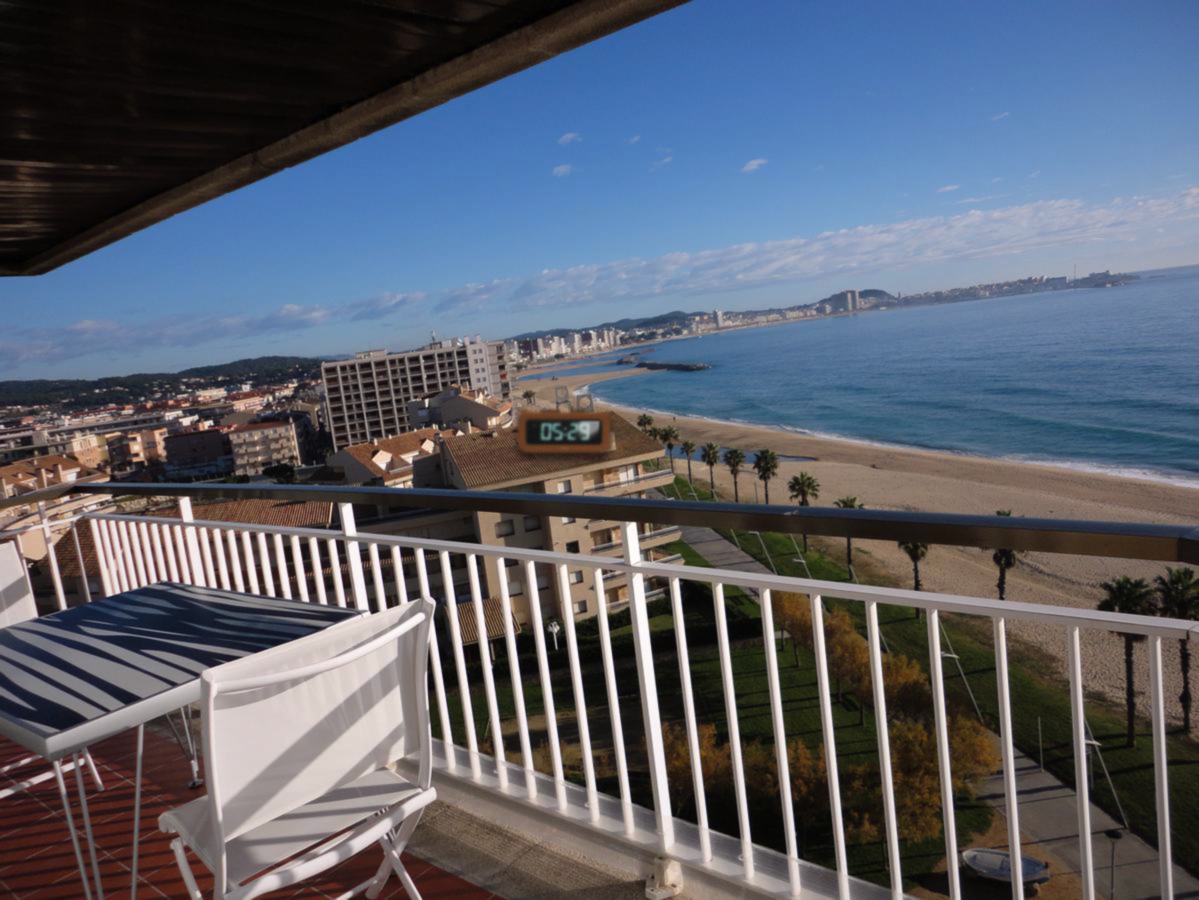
5.29
